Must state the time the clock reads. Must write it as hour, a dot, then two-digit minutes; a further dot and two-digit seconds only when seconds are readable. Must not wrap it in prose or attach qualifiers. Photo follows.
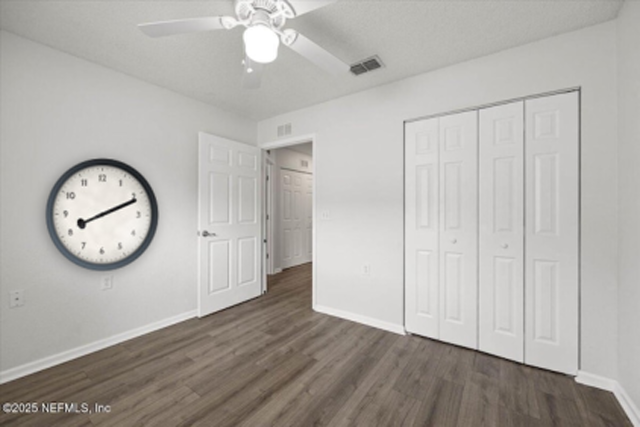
8.11
